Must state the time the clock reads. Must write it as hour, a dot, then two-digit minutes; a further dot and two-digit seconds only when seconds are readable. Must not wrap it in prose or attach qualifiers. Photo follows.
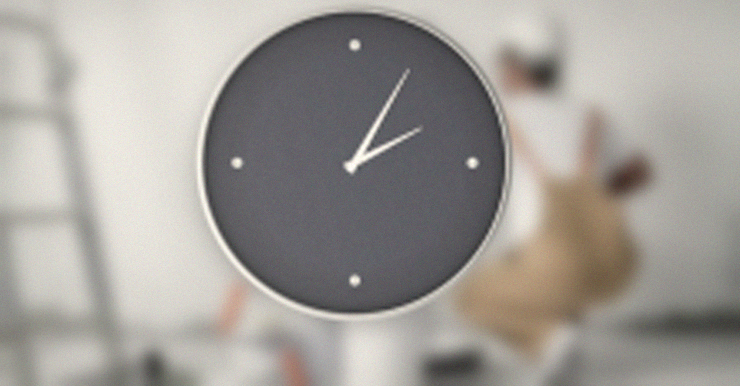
2.05
